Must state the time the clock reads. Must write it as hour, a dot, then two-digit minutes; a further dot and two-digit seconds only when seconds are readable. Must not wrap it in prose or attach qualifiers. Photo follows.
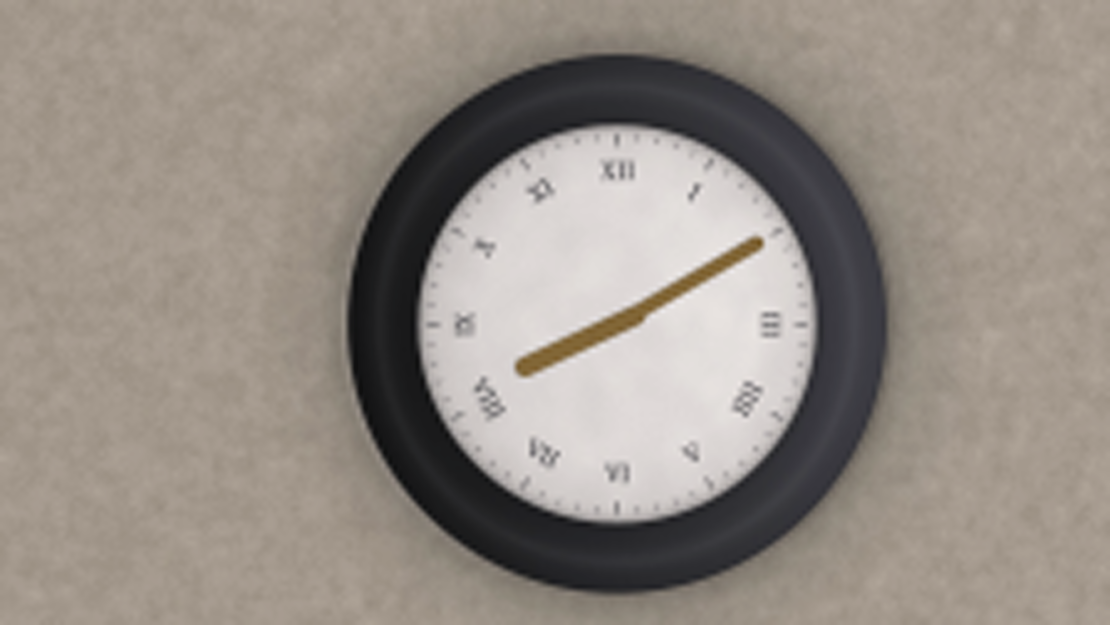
8.10
